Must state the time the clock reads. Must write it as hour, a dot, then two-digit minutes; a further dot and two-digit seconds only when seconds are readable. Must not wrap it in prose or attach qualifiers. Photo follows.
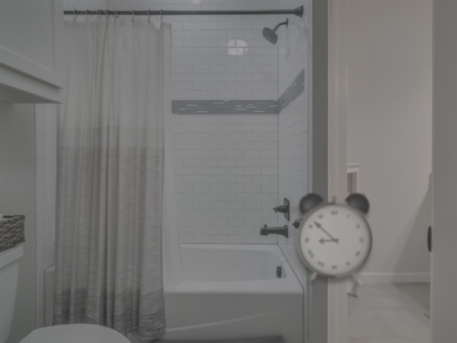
8.52
